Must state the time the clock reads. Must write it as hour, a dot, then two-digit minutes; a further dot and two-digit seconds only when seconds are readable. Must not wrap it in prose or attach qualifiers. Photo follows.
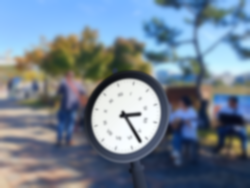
3.27
